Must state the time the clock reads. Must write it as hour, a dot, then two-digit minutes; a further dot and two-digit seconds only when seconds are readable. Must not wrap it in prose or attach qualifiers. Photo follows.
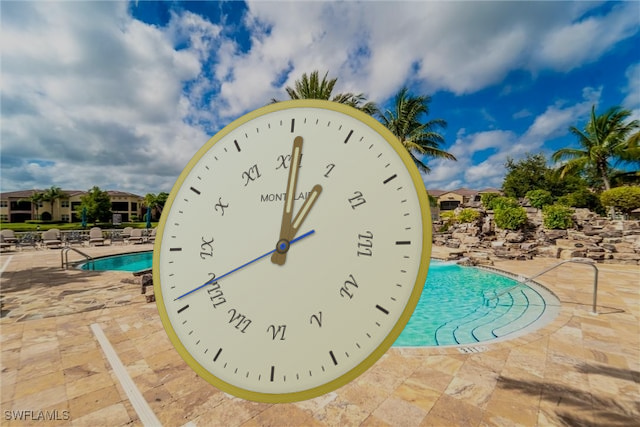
1.00.41
